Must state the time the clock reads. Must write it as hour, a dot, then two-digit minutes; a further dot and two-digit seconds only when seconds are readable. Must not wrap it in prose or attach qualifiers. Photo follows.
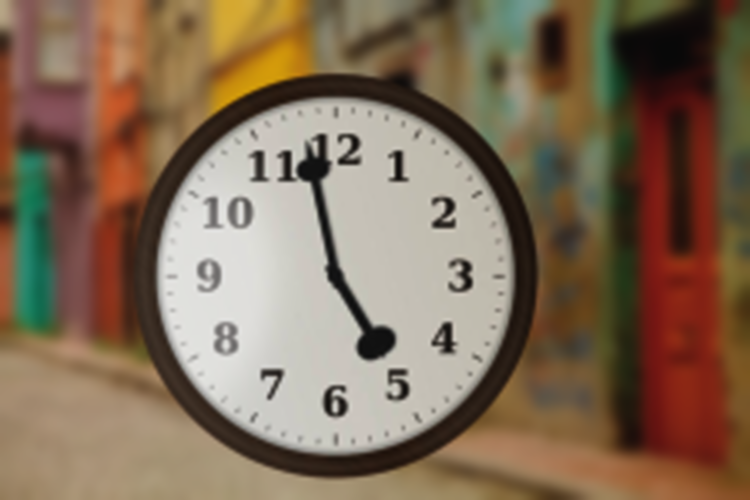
4.58
